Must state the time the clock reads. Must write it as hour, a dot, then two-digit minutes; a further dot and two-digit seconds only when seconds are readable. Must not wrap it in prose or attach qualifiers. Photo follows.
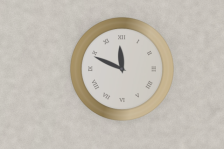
11.49
